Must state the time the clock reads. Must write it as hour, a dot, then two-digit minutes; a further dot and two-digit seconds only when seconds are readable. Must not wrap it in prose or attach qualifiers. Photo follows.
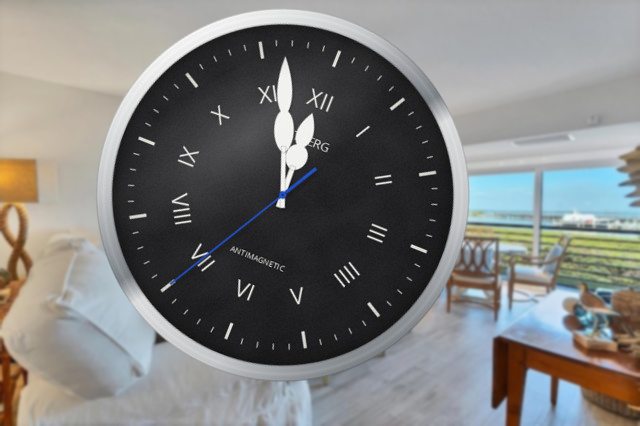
11.56.35
